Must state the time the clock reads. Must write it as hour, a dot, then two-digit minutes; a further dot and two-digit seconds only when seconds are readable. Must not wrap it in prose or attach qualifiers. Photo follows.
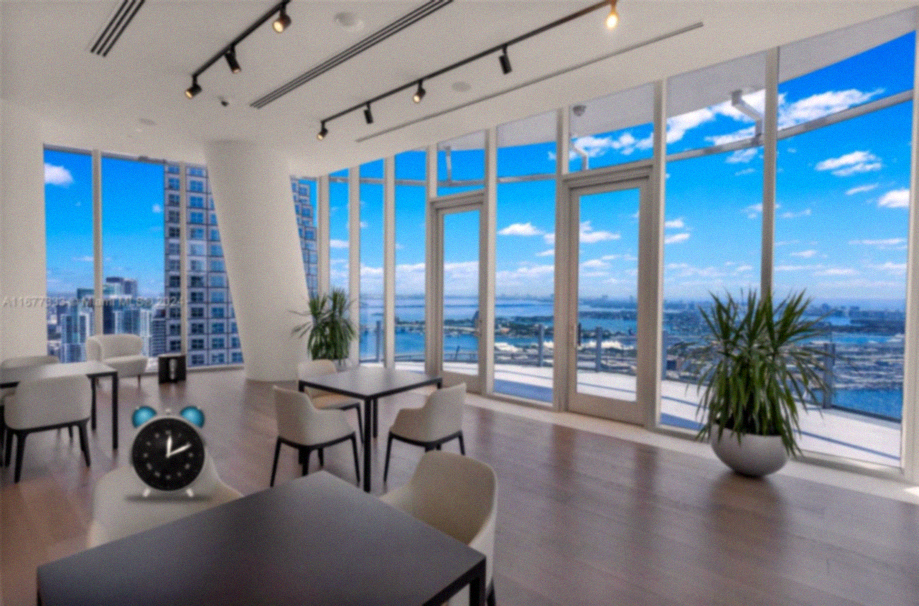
12.11
